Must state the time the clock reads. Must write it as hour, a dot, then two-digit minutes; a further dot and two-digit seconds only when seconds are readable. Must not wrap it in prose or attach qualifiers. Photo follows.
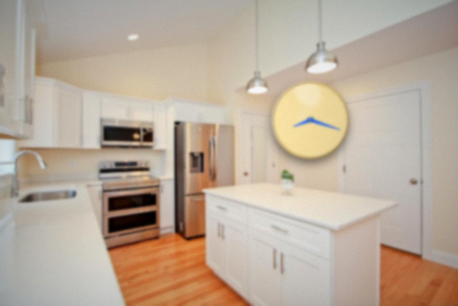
8.18
